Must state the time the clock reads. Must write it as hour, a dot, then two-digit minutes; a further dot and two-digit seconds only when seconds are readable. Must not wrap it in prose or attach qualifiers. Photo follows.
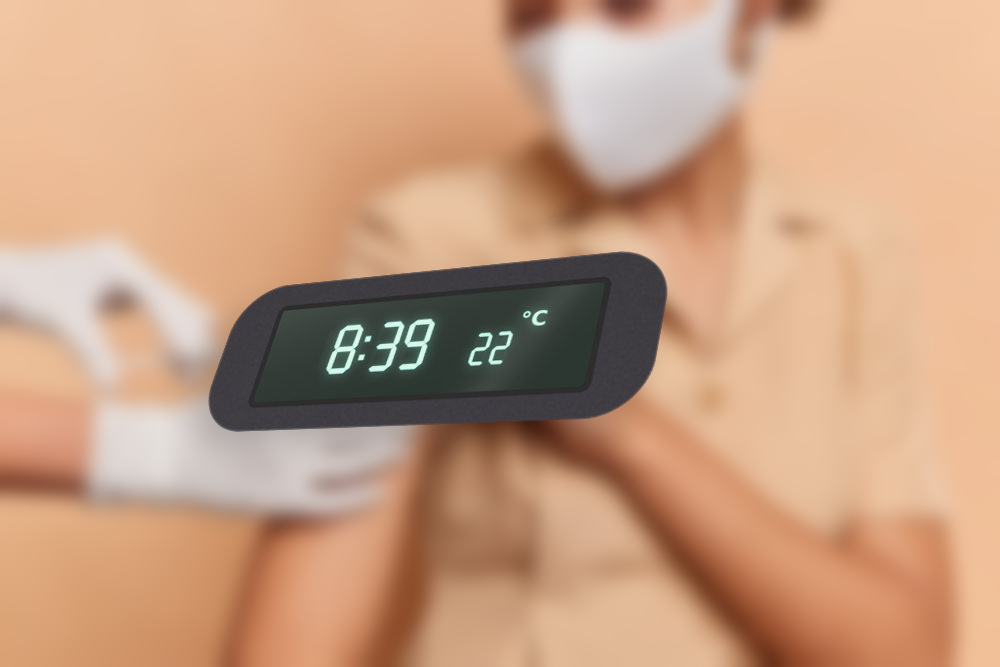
8.39
